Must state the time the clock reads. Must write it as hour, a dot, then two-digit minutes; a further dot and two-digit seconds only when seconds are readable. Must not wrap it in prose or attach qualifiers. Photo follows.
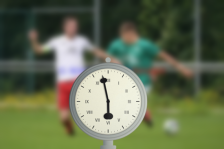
5.58
